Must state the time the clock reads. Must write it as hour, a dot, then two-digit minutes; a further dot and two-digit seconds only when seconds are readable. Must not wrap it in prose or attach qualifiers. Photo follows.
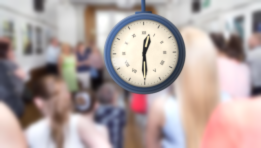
12.30
